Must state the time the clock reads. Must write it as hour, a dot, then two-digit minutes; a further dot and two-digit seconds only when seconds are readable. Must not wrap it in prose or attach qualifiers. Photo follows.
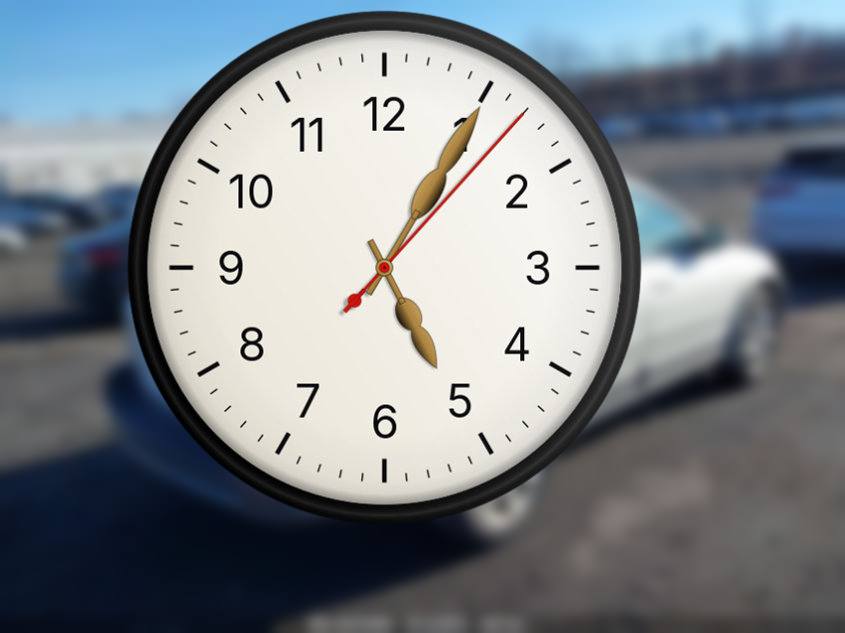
5.05.07
